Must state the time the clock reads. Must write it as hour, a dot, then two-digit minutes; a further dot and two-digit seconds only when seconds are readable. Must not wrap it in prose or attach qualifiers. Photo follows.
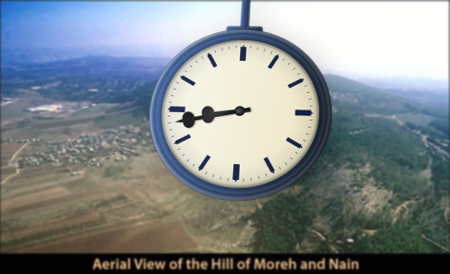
8.43
